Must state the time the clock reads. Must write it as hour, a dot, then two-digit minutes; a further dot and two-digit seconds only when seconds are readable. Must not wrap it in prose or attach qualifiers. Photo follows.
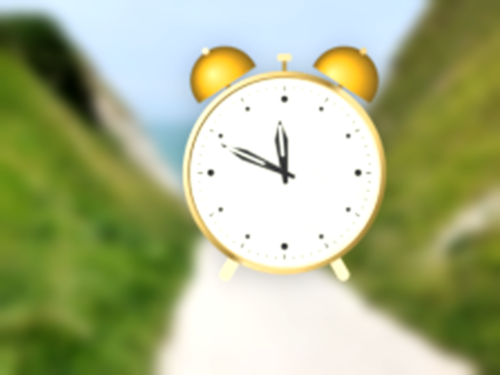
11.49
